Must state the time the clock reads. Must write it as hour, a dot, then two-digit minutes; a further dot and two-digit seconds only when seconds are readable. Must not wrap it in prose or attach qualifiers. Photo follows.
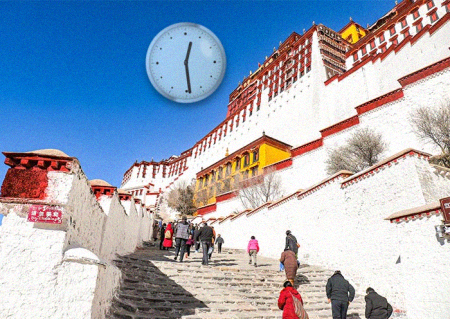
12.29
